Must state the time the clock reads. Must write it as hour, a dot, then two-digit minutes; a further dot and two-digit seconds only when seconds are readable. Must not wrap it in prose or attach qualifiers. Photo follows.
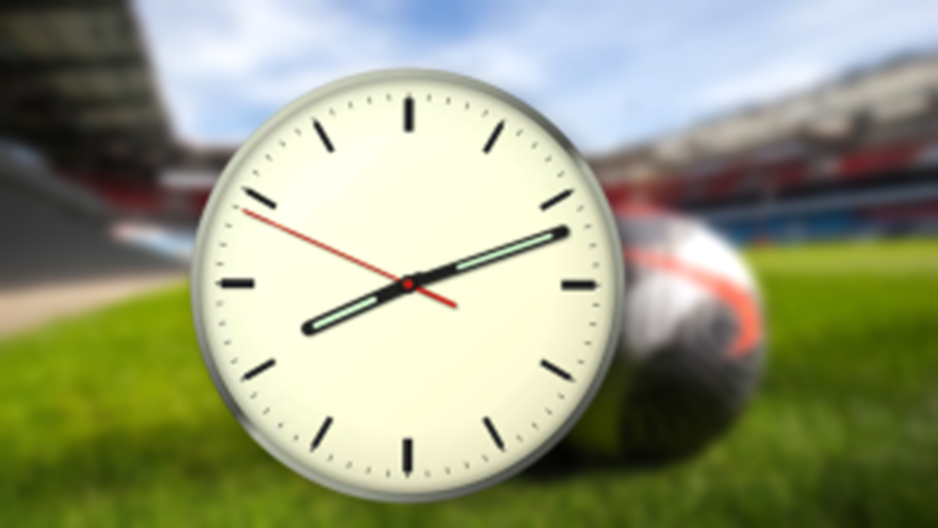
8.11.49
